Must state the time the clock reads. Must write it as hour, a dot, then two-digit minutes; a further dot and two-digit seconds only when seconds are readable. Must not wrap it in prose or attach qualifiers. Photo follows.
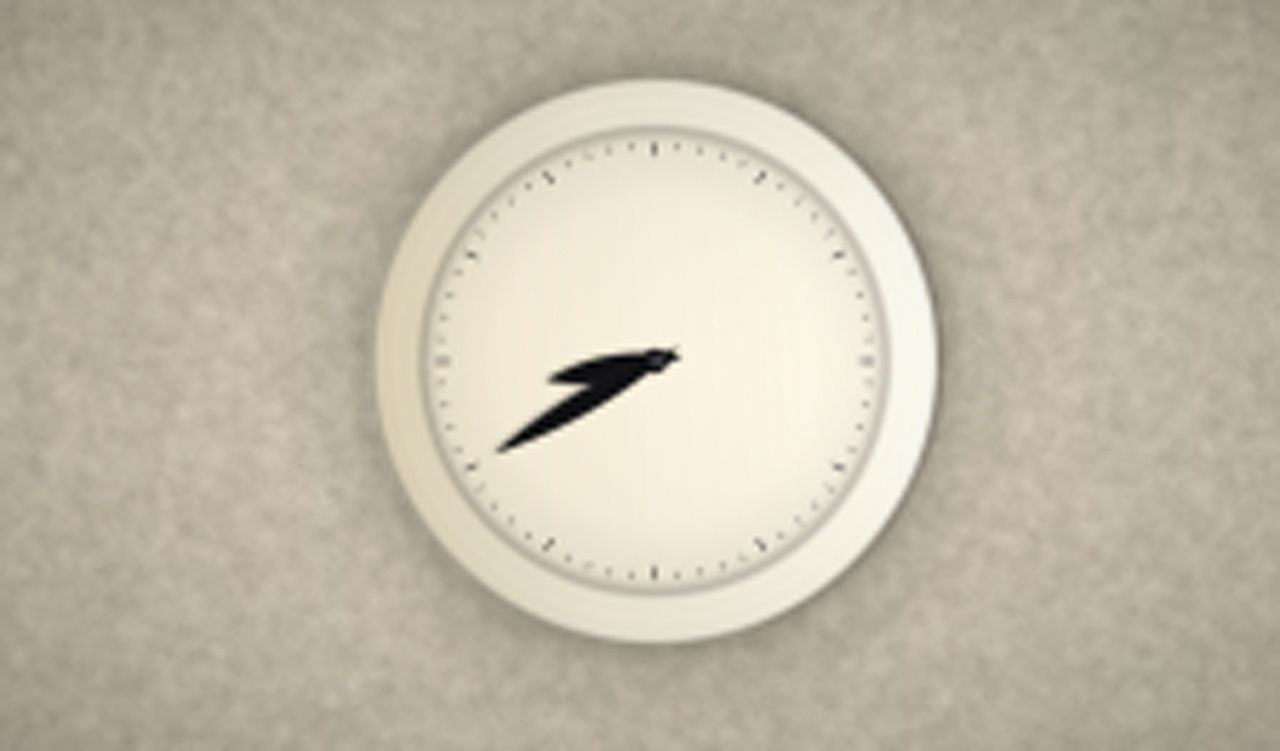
8.40
